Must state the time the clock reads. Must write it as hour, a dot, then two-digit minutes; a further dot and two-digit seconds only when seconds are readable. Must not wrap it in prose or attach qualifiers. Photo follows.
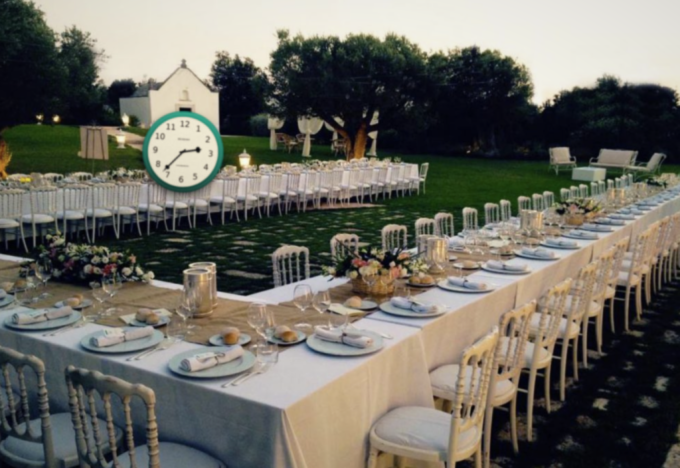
2.37
